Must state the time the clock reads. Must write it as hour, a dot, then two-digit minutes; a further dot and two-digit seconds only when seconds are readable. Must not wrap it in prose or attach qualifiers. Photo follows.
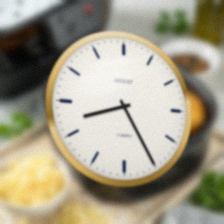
8.25
